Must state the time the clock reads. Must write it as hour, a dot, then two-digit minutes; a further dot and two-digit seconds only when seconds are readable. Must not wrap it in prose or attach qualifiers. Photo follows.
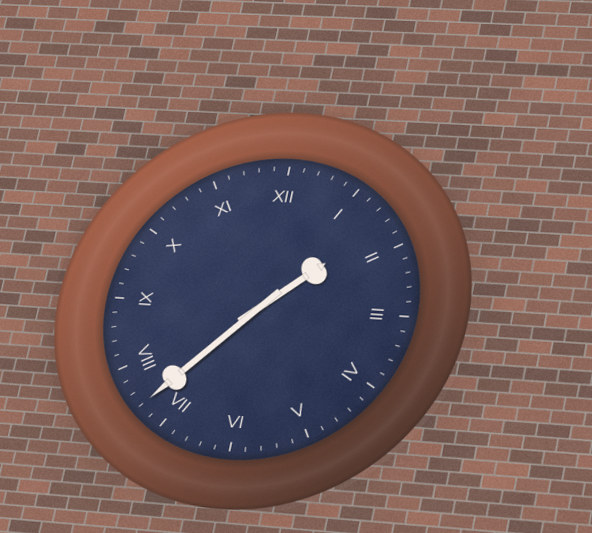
1.37
